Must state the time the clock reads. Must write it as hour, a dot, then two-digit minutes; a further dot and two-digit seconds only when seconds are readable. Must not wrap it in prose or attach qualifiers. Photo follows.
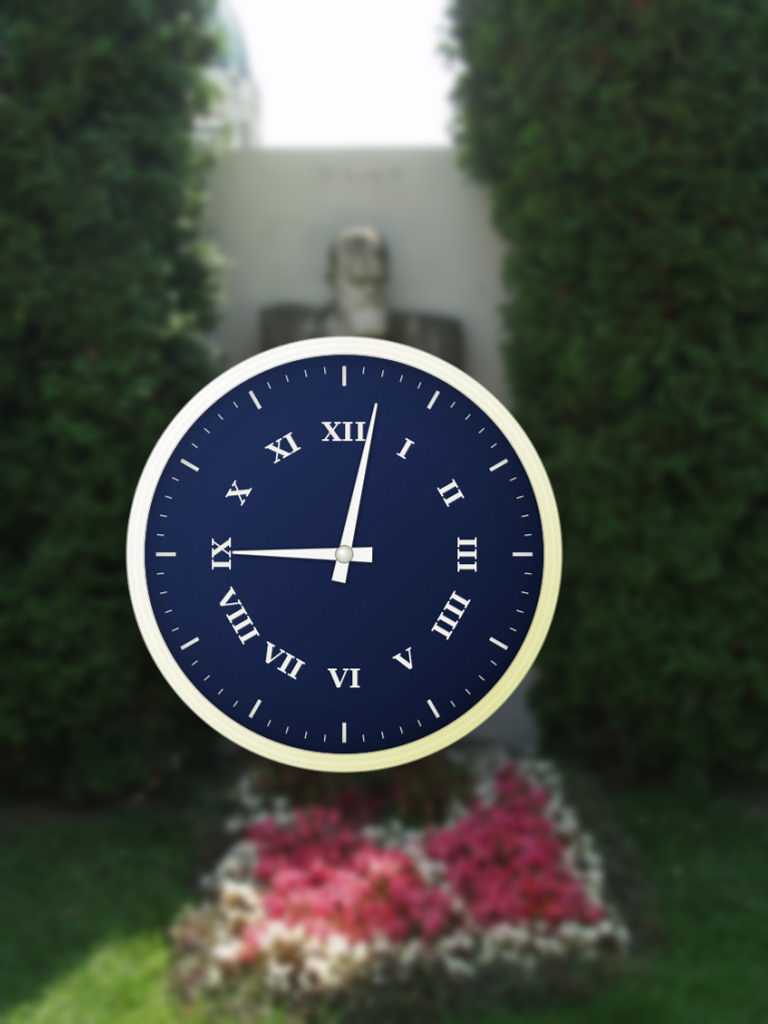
9.02
